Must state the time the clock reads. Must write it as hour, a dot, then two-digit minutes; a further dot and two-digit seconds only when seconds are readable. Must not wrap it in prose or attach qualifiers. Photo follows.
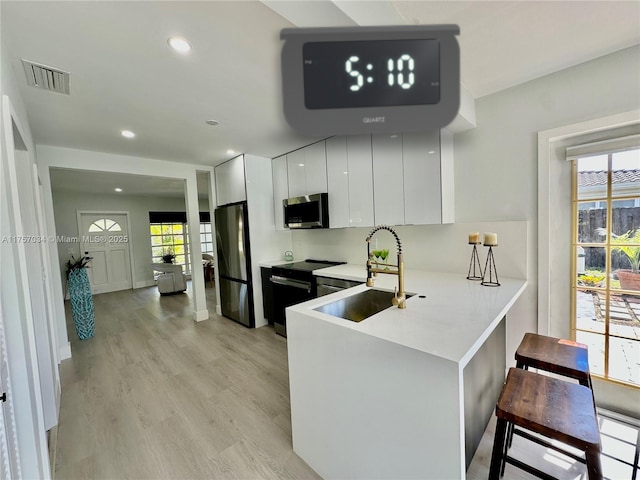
5.10
